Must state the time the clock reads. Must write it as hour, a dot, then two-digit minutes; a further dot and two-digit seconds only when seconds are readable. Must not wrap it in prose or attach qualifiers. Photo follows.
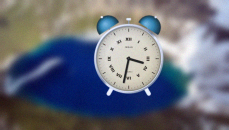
3.32
